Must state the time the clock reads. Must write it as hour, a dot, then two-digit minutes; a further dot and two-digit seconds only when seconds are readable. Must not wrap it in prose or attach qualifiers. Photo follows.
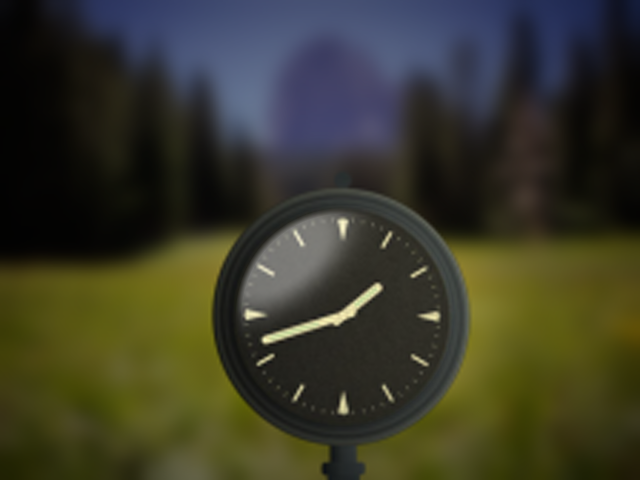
1.42
